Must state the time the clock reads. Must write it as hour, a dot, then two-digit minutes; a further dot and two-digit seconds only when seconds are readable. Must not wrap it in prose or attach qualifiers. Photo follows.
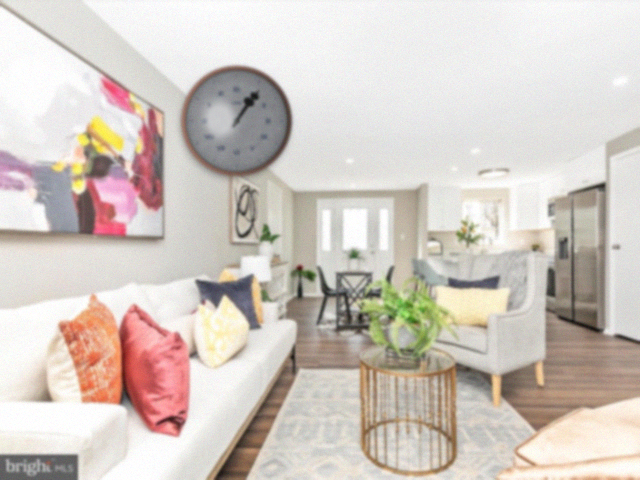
1.06
